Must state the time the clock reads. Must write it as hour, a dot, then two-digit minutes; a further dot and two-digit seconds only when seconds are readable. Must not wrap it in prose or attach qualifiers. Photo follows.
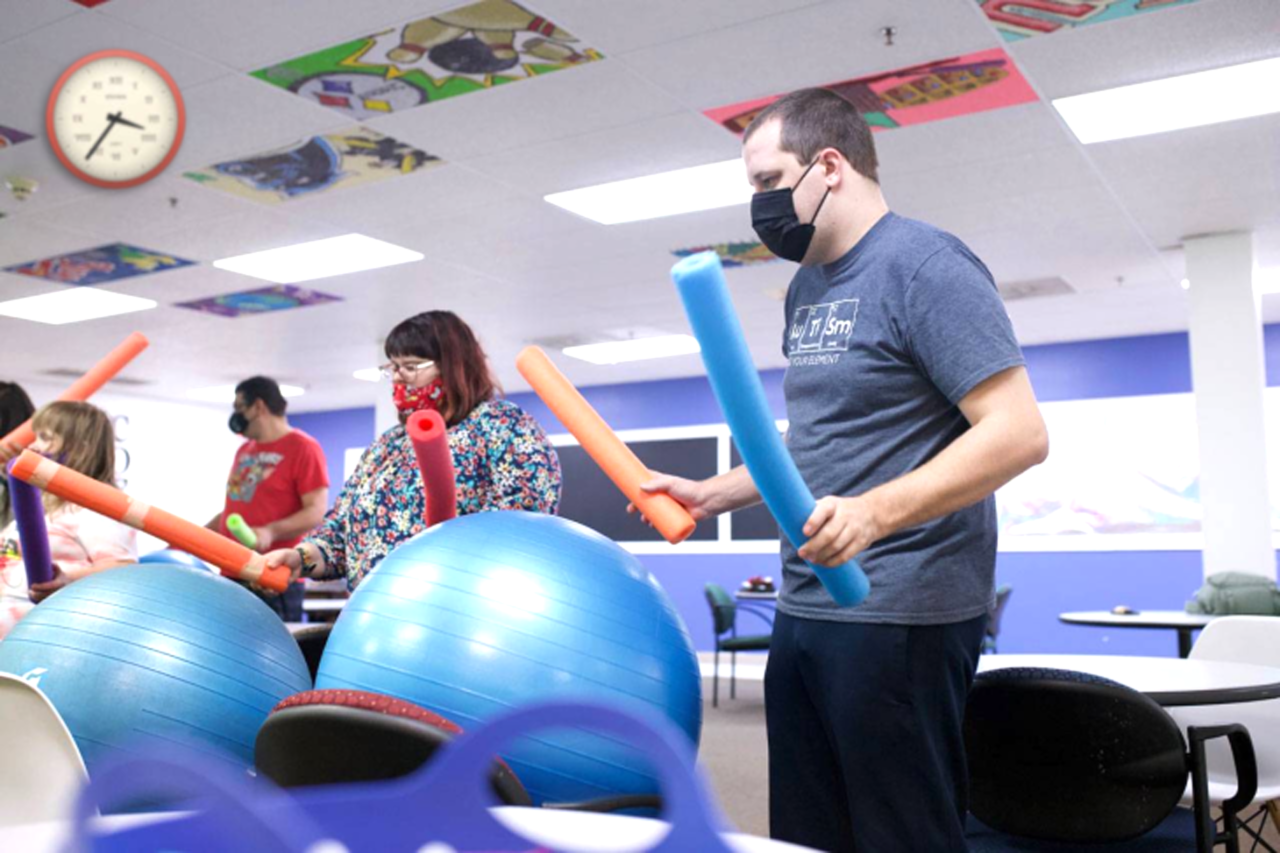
3.36
